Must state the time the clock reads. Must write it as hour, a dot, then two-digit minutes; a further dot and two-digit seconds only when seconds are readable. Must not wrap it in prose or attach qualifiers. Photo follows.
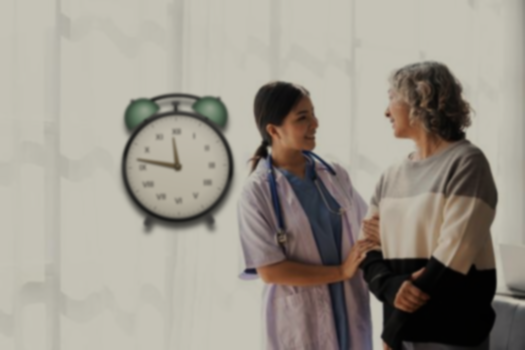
11.47
